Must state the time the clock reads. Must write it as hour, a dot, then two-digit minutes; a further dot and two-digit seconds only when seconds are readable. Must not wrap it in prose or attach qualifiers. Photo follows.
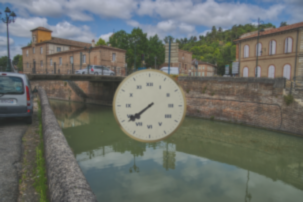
7.39
